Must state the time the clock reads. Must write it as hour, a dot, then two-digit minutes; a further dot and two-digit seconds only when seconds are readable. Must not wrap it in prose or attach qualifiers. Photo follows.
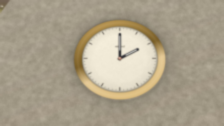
2.00
